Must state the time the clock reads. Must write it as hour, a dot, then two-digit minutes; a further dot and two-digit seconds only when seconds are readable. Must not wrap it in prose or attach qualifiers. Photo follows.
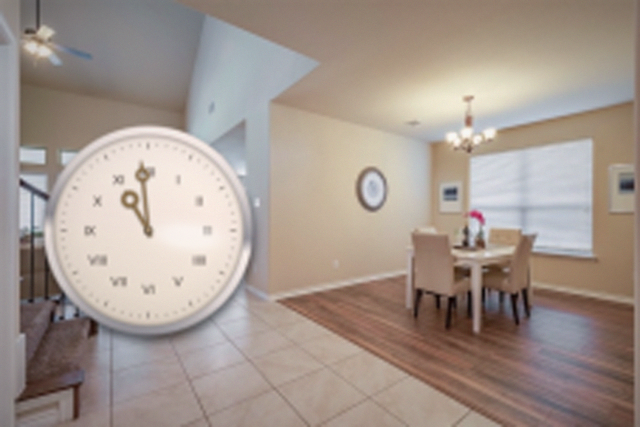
10.59
